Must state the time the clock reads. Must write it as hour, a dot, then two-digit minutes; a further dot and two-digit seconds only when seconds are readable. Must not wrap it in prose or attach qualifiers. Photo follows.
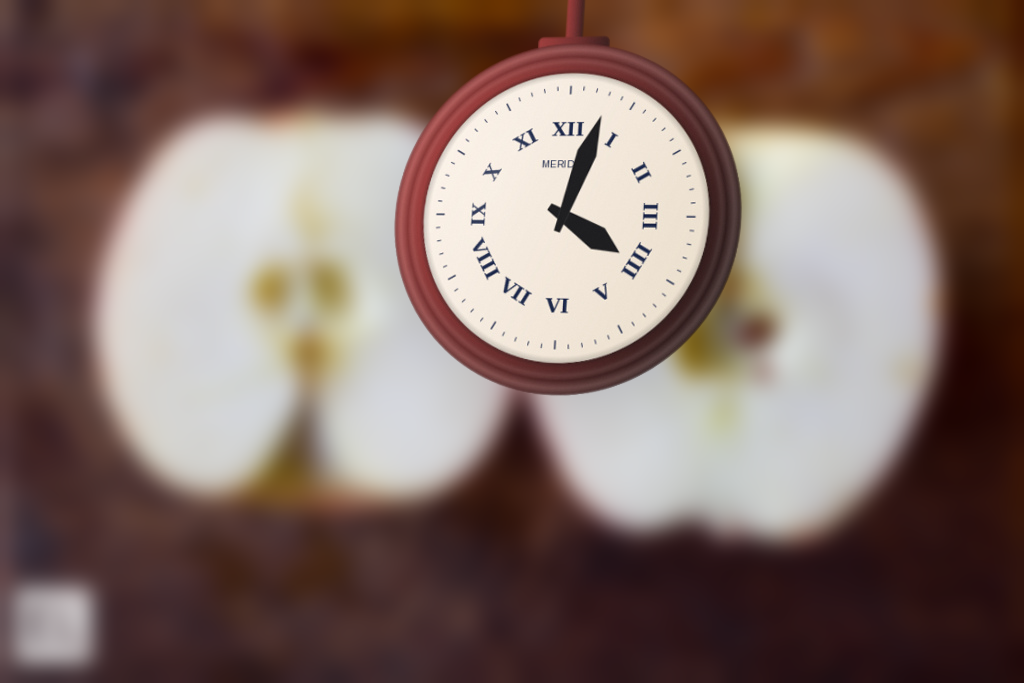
4.03
